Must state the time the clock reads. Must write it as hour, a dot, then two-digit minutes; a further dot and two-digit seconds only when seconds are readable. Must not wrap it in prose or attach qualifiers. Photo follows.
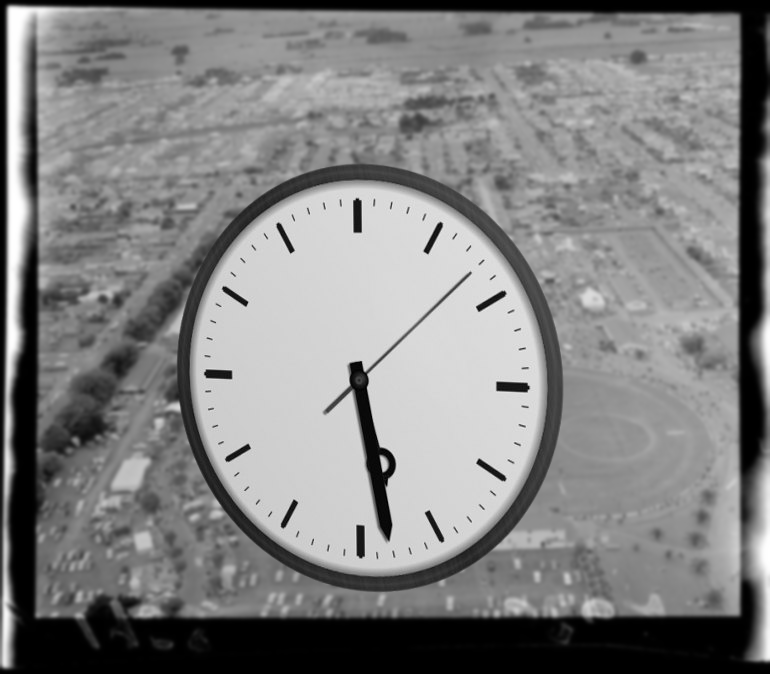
5.28.08
